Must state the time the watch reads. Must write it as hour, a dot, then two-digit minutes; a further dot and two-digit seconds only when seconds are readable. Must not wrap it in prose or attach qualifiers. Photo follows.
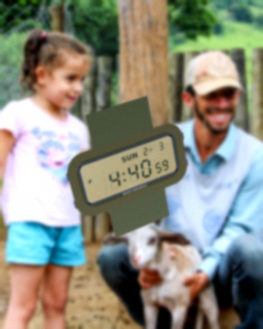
4.40
